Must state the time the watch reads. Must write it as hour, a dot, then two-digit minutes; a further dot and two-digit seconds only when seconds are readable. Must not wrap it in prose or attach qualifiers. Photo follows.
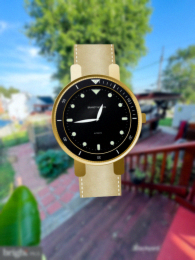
12.44
